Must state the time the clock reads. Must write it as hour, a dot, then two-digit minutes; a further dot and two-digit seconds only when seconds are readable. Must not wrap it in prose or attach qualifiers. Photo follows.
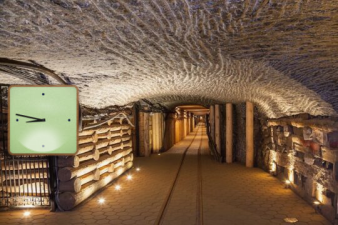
8.47
